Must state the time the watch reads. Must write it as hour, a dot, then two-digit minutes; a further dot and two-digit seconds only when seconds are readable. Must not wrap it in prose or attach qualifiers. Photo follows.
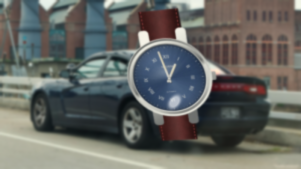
12.58
